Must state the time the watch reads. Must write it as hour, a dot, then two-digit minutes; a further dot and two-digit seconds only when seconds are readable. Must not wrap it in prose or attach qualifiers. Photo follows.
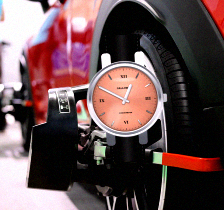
12.50
